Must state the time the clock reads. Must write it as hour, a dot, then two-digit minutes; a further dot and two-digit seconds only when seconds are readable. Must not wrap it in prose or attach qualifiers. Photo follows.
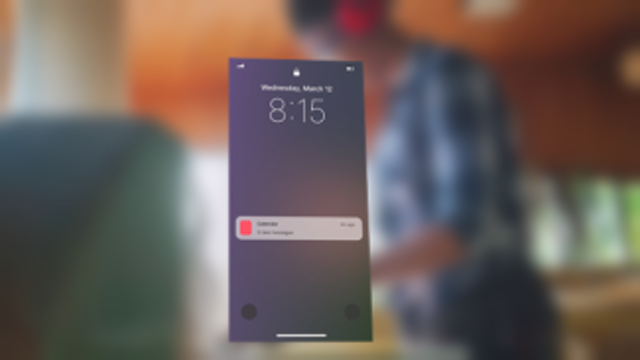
8.15
